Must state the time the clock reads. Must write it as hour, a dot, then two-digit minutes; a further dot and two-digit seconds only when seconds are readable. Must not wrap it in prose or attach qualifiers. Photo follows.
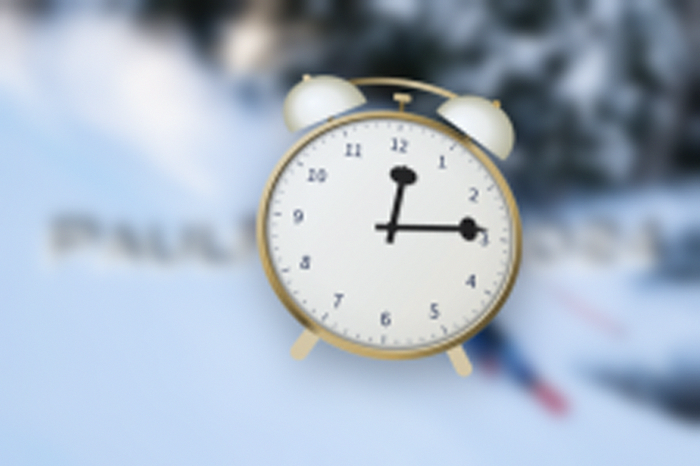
12.14
